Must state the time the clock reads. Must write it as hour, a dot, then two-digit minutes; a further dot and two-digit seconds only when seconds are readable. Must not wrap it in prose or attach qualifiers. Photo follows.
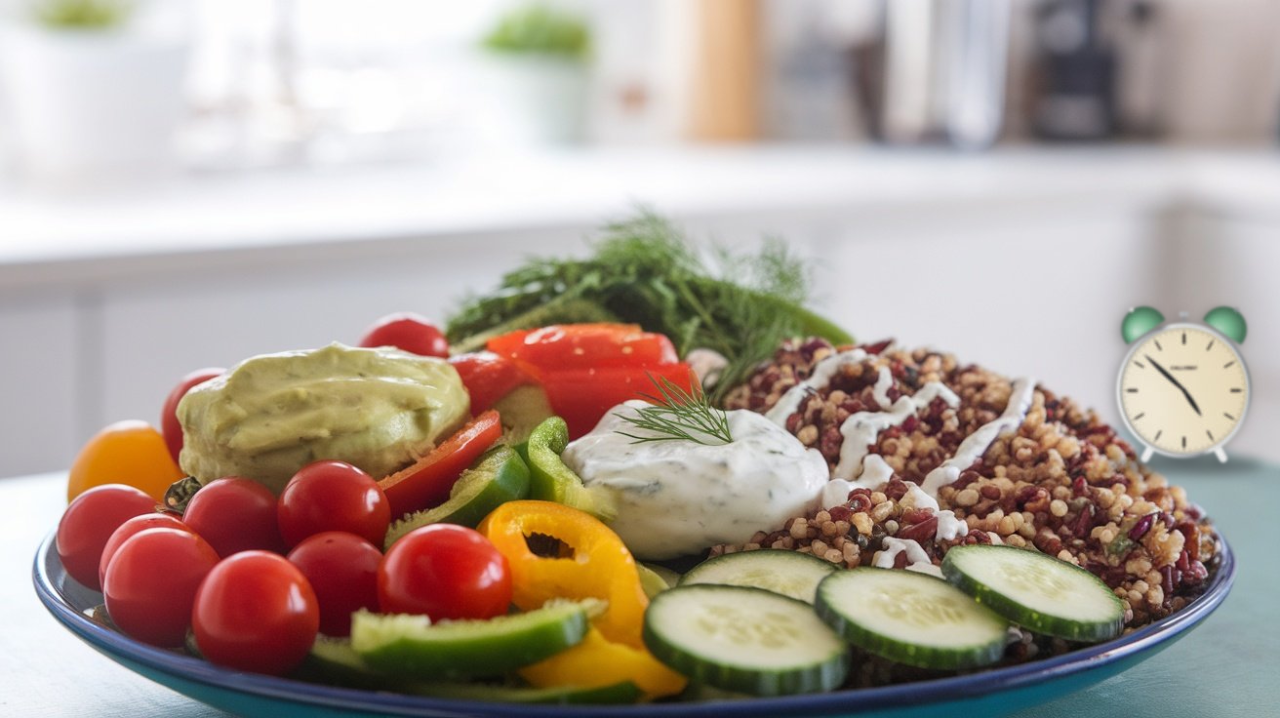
4.52
